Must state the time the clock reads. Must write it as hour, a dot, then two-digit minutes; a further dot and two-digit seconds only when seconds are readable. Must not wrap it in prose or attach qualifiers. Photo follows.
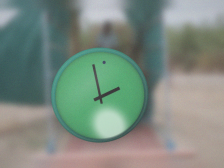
1.57
